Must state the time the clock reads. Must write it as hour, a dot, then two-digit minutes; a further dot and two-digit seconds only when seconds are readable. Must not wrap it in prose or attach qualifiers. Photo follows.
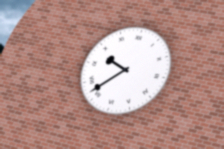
9.37
